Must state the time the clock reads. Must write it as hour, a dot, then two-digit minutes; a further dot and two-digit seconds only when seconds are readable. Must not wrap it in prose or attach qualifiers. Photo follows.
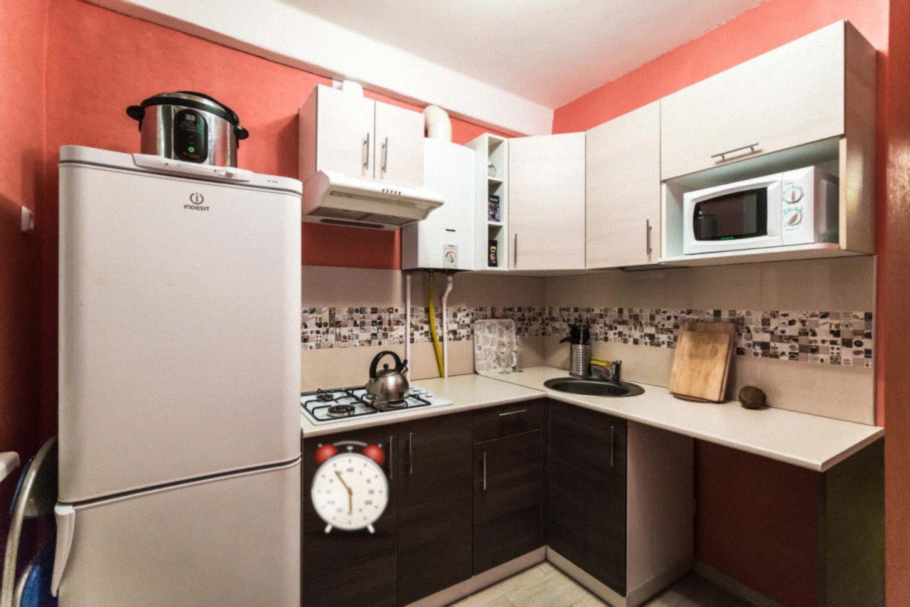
5.54
